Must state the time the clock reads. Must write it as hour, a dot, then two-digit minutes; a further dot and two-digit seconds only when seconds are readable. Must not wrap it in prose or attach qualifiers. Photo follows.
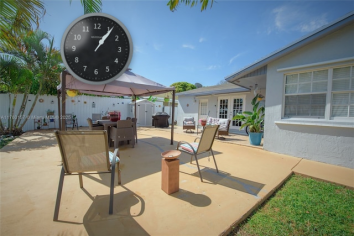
1.06
